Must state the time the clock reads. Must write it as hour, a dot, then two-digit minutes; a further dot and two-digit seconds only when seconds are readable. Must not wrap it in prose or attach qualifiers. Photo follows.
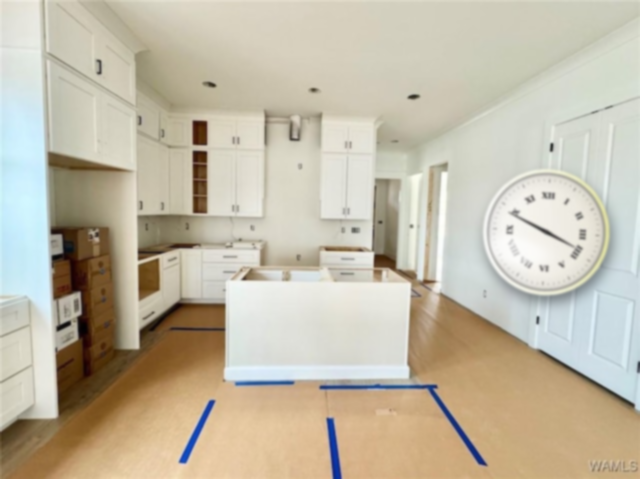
3.49
